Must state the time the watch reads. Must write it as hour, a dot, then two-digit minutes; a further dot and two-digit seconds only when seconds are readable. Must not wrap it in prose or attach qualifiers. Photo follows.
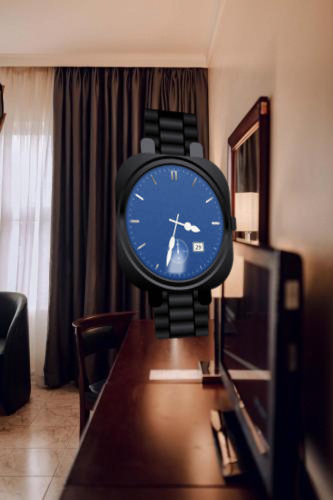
3.33
